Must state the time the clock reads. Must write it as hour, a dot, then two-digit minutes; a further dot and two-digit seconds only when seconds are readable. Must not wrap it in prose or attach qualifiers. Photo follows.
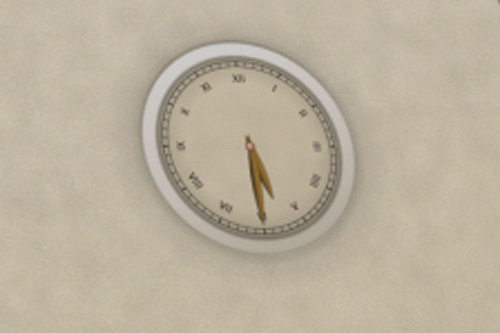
5.30
